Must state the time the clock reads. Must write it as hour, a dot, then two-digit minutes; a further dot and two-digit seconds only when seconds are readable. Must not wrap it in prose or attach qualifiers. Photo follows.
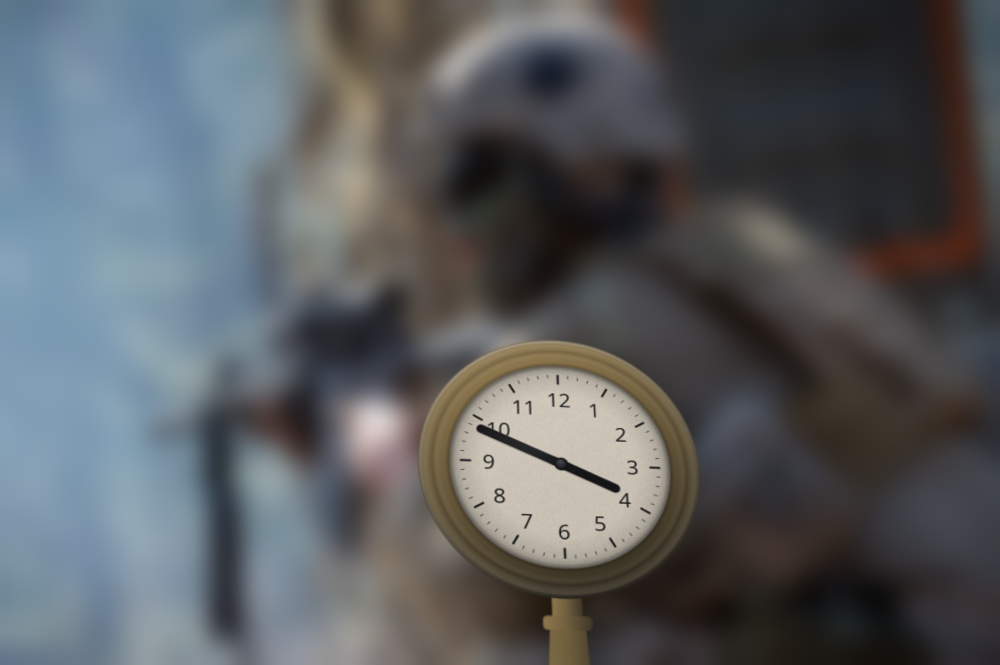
3.49
